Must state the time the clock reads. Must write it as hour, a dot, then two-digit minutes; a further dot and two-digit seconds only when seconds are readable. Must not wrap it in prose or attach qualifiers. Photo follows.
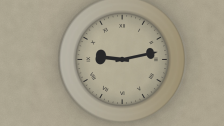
9.13
